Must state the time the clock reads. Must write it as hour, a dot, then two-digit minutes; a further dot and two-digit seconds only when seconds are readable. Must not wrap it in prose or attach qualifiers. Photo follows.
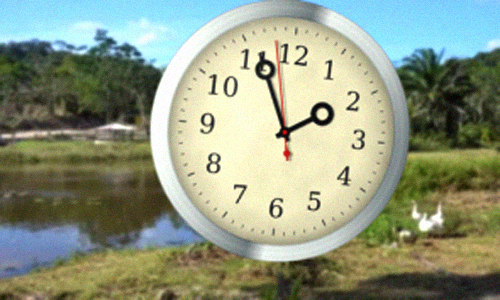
1.55.58
